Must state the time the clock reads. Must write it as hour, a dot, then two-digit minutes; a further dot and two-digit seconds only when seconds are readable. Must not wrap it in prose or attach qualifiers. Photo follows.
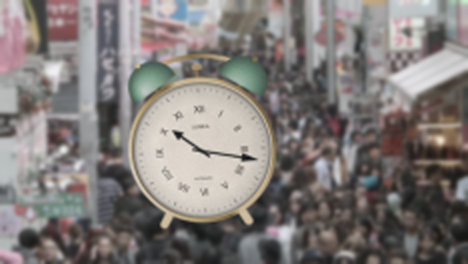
10.17
